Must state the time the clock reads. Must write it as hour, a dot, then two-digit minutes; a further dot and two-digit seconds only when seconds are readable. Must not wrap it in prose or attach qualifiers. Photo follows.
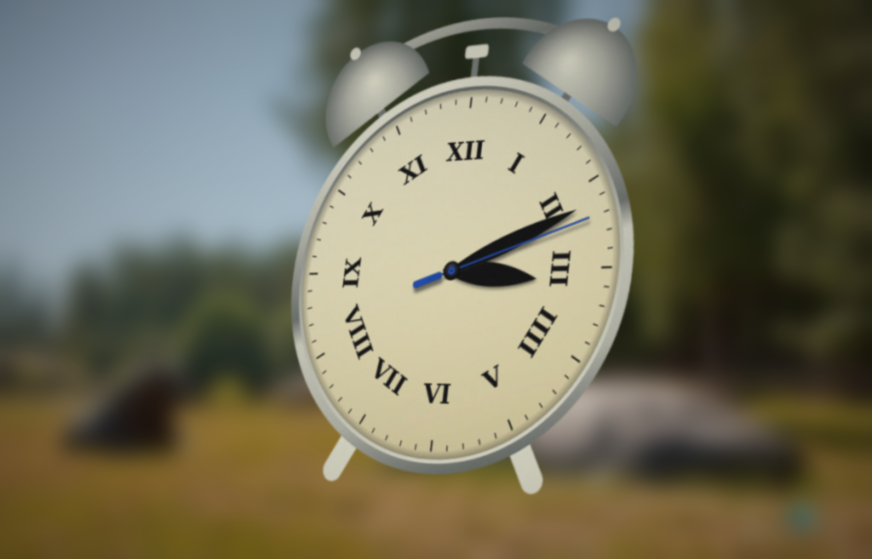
3.11.12
